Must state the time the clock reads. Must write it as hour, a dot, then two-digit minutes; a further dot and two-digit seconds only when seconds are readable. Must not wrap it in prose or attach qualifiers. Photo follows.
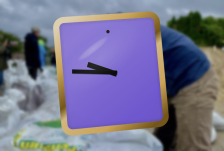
9.46
